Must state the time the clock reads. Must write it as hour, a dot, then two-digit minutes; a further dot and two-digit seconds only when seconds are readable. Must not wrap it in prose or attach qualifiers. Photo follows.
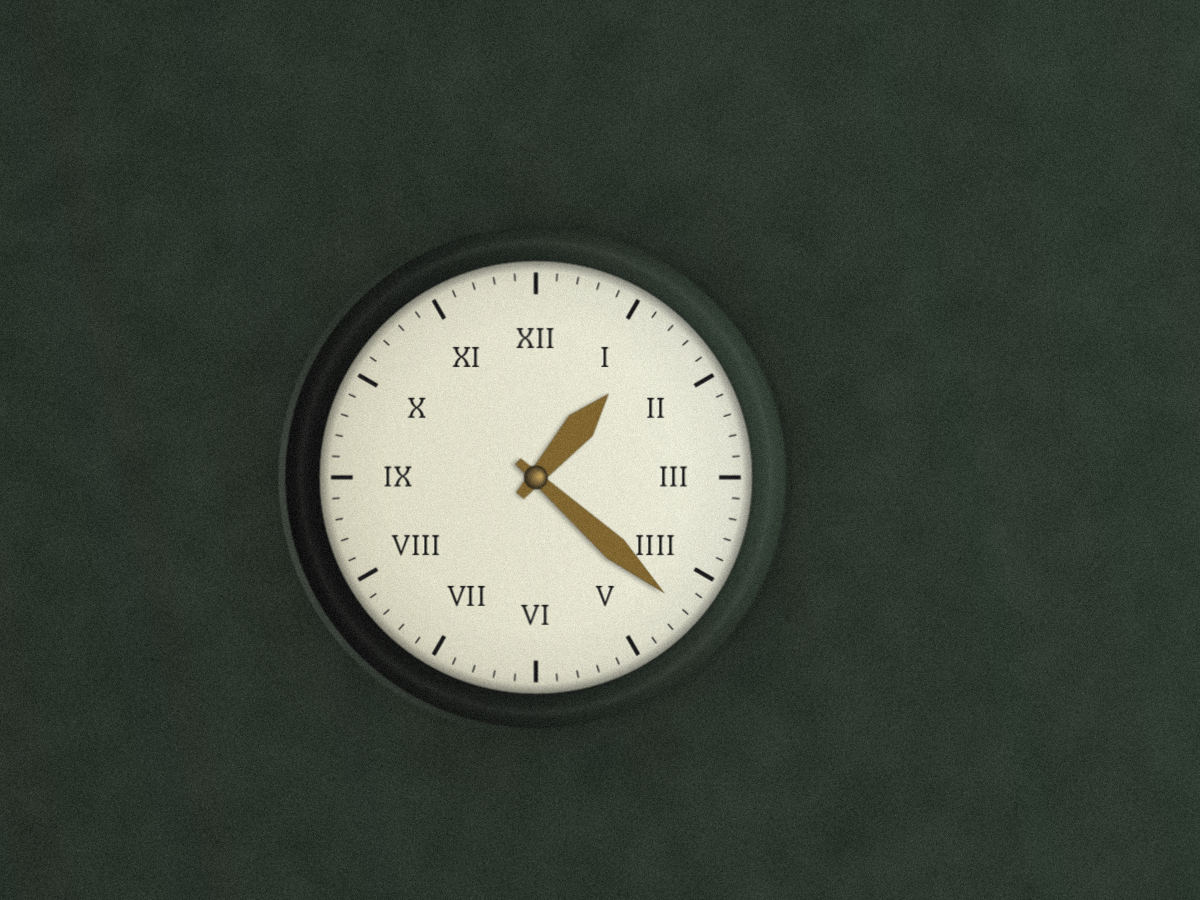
1.22
